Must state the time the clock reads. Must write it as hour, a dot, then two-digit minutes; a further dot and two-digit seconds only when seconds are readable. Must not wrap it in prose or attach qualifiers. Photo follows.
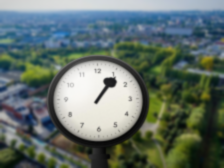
1.06
